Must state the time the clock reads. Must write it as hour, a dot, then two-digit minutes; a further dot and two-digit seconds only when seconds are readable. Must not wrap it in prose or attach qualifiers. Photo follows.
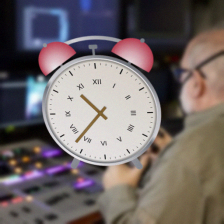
10.37
